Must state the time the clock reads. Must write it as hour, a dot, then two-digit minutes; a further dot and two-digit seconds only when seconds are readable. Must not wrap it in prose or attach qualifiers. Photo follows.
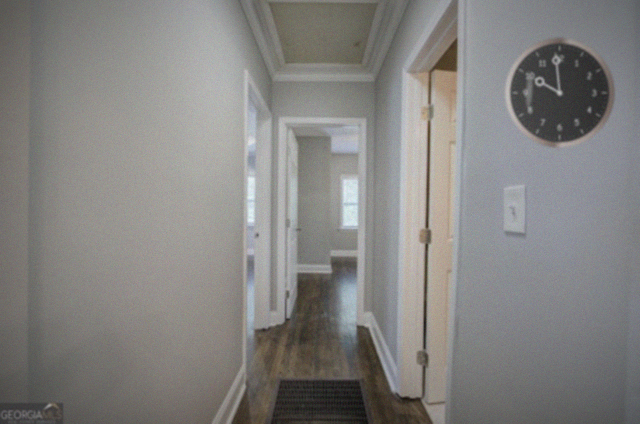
9.59
